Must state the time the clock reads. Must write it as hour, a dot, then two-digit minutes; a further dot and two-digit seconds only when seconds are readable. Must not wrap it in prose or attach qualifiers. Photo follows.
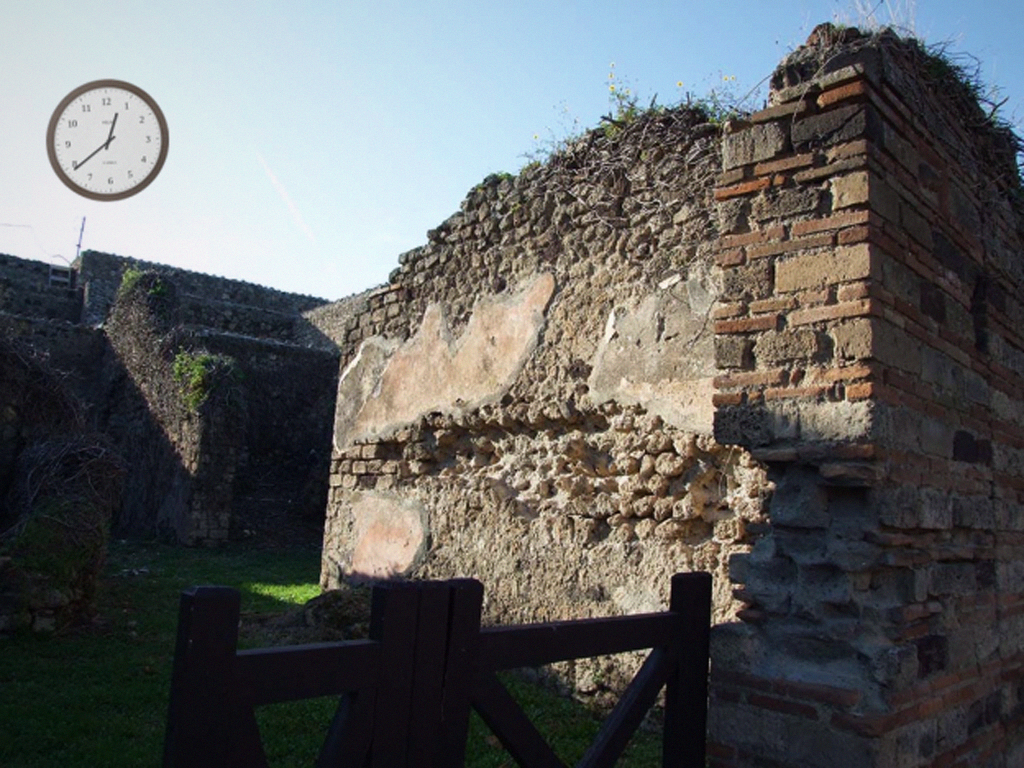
12.39
